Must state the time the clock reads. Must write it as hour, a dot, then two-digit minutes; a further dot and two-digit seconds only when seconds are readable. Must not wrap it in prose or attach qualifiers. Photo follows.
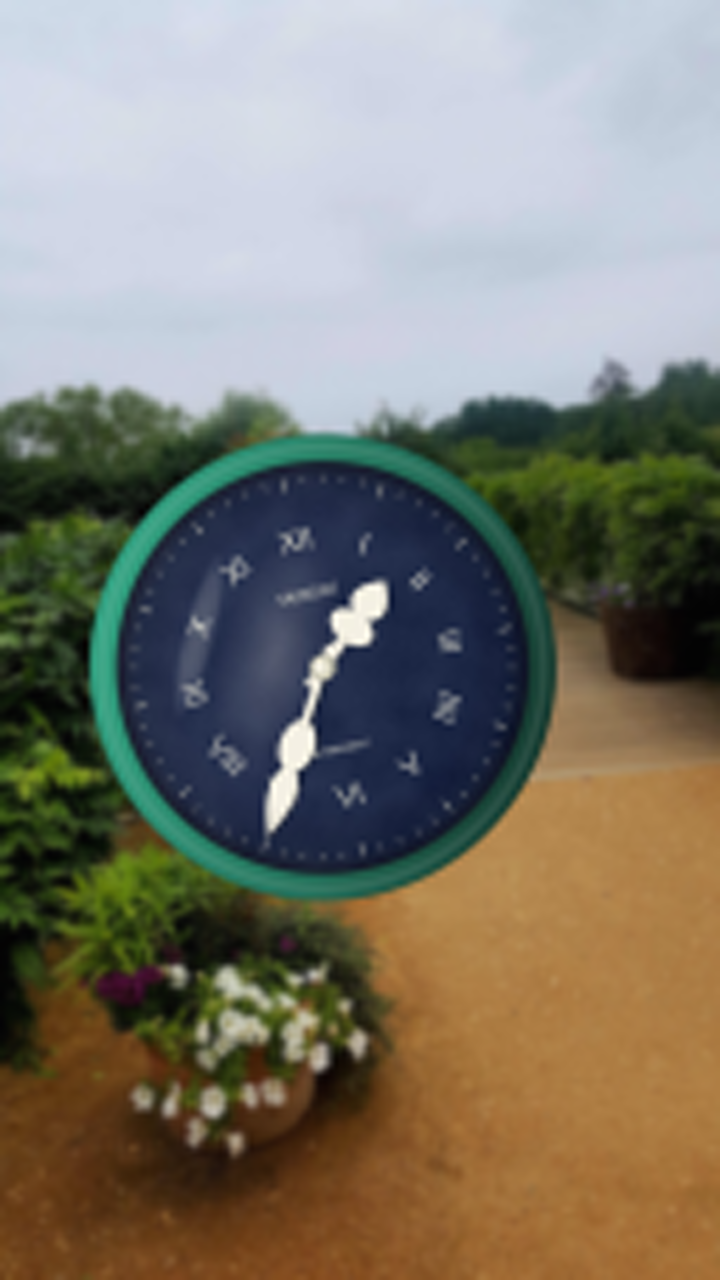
1.35
